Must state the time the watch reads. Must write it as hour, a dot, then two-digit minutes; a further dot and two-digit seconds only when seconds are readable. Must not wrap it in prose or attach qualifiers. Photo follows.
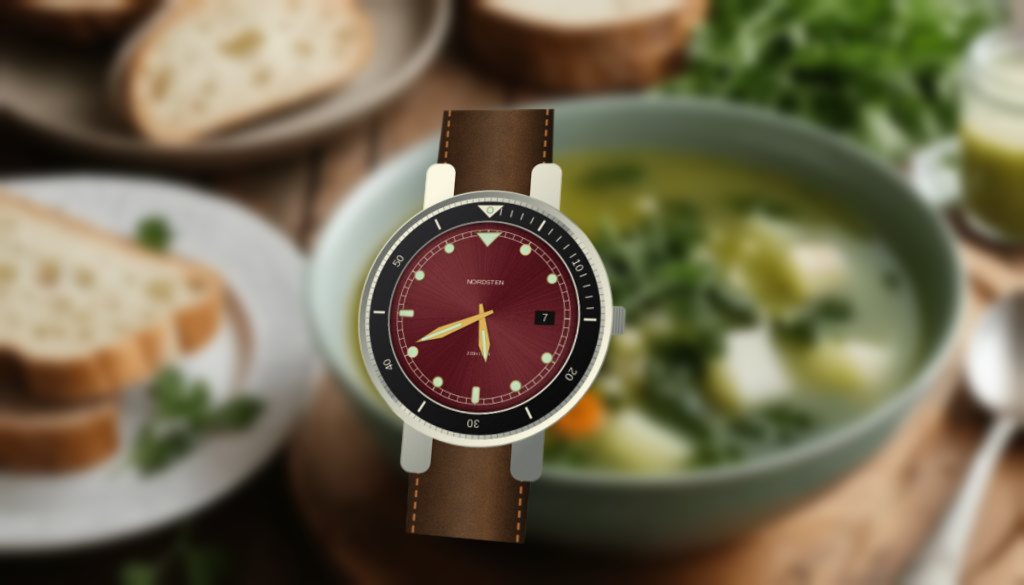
5.41
